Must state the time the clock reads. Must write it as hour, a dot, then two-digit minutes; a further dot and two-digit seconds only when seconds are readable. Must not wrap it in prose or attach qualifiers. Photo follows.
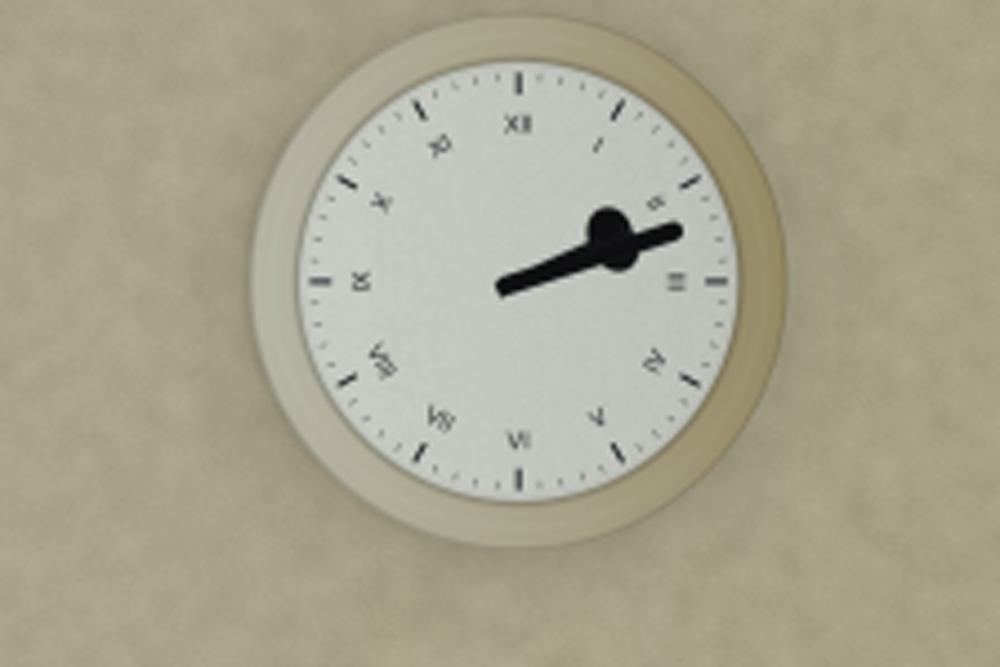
2.12
